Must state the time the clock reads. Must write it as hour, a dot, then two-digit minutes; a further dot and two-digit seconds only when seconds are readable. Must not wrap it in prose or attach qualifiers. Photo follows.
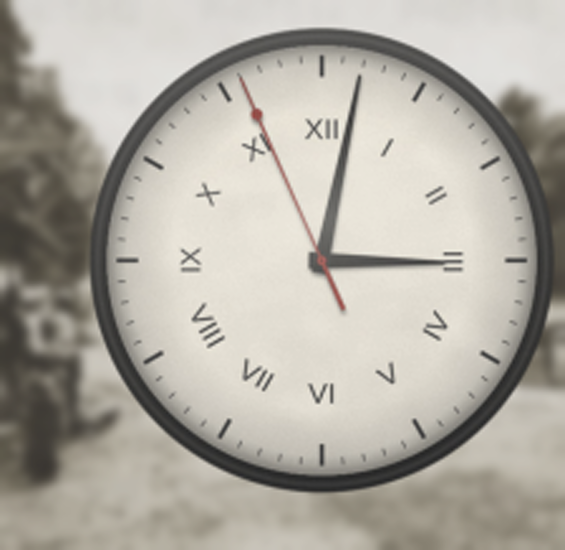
3.01.56
